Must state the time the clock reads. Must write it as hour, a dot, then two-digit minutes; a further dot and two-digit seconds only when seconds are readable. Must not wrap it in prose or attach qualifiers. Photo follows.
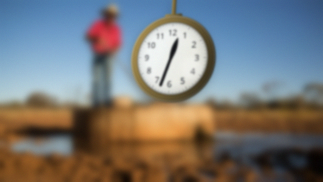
12.33
